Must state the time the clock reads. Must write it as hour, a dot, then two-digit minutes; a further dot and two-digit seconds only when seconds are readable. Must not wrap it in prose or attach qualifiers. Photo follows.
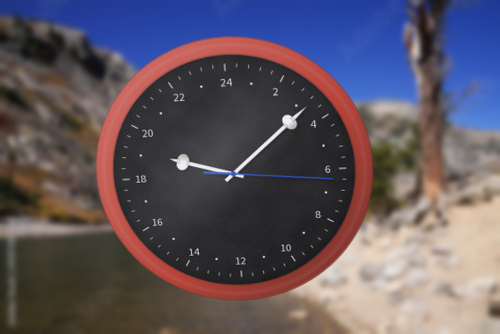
19.08.16
